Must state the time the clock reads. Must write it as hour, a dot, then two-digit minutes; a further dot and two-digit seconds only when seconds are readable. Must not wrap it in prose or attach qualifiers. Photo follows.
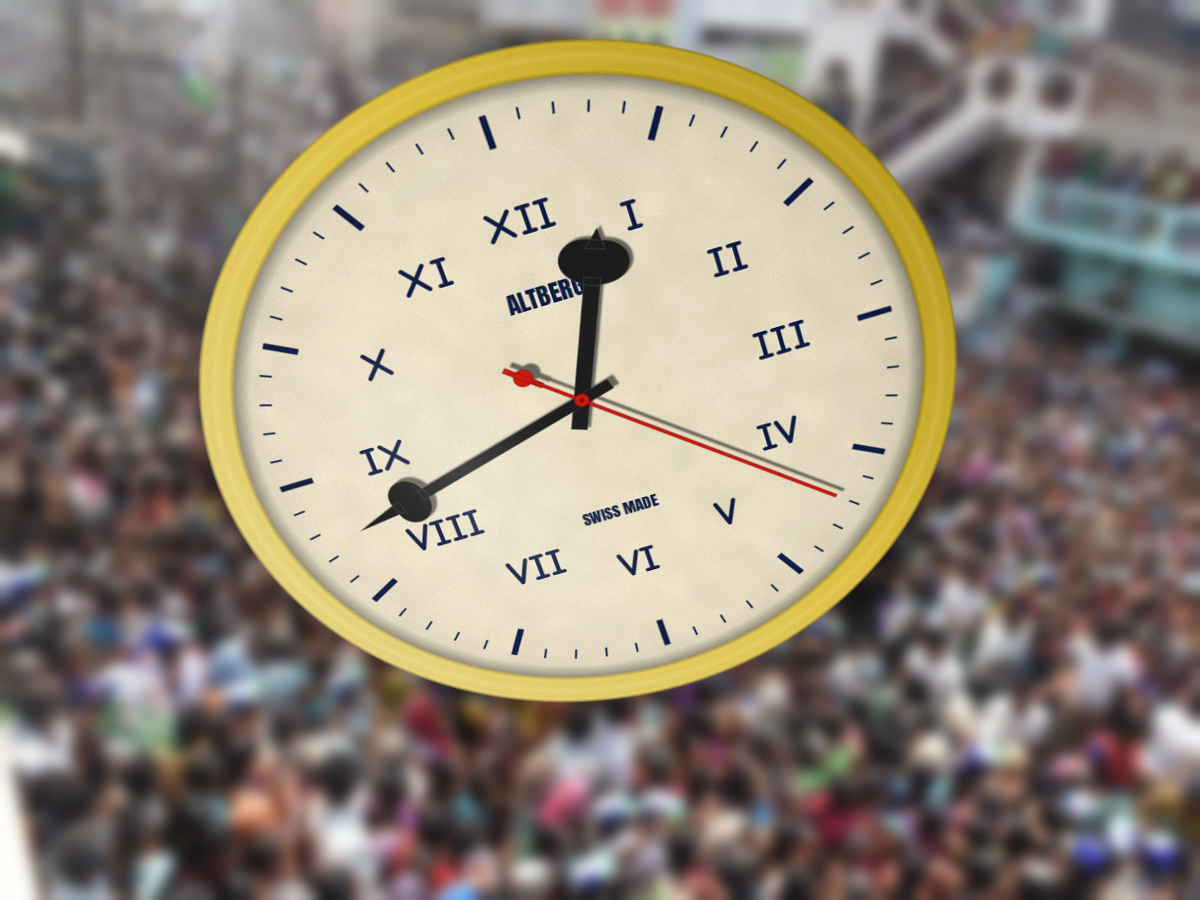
12.42.22
